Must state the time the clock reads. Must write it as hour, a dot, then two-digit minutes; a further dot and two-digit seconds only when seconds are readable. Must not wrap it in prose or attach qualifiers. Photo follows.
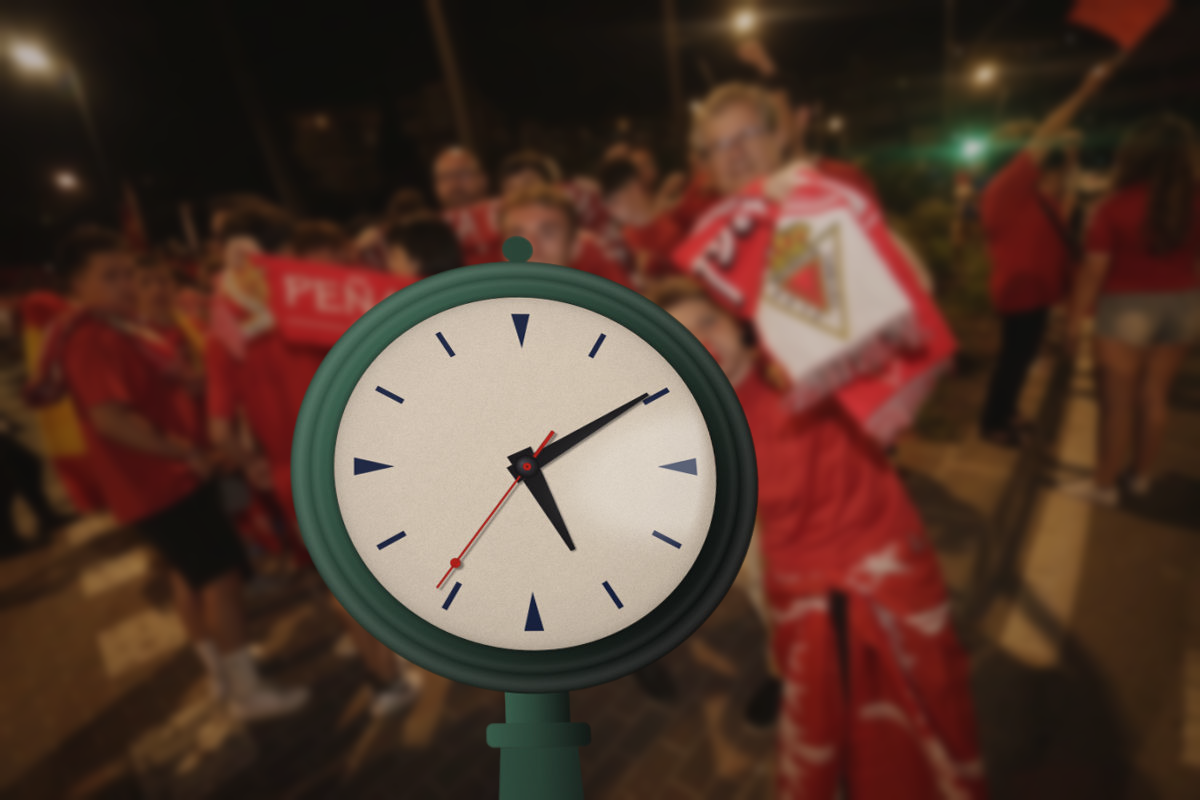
5.09.36
